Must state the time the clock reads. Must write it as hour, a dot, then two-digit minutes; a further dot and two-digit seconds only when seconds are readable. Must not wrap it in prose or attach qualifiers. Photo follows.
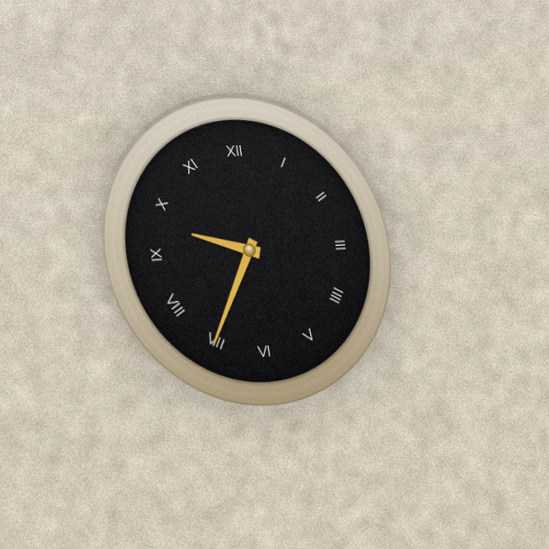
9.35
